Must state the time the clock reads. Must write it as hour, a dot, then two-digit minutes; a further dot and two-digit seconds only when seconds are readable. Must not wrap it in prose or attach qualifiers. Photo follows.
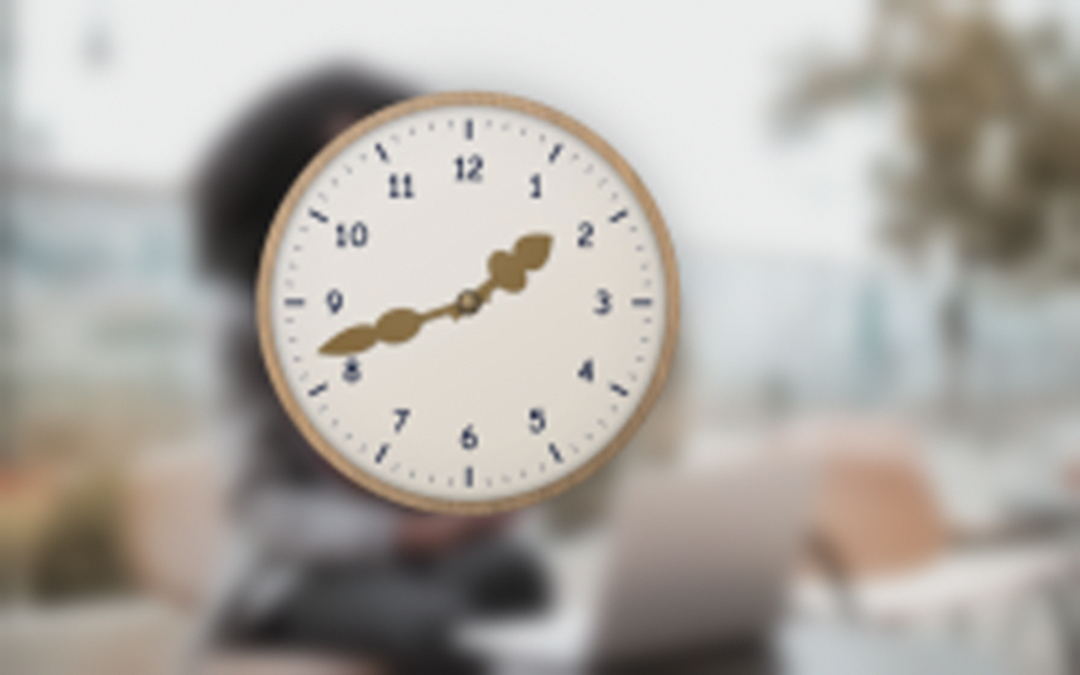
1.42
